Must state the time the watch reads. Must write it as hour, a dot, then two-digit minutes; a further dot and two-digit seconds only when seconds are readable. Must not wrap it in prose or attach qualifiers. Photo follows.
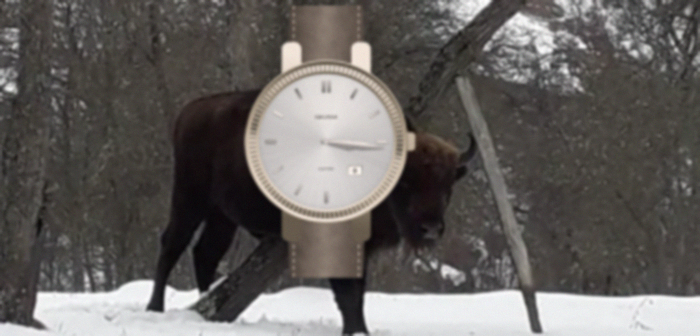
3.16
